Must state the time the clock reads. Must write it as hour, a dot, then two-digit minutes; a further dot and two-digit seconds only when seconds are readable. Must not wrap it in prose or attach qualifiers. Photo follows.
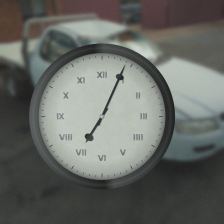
7.04
